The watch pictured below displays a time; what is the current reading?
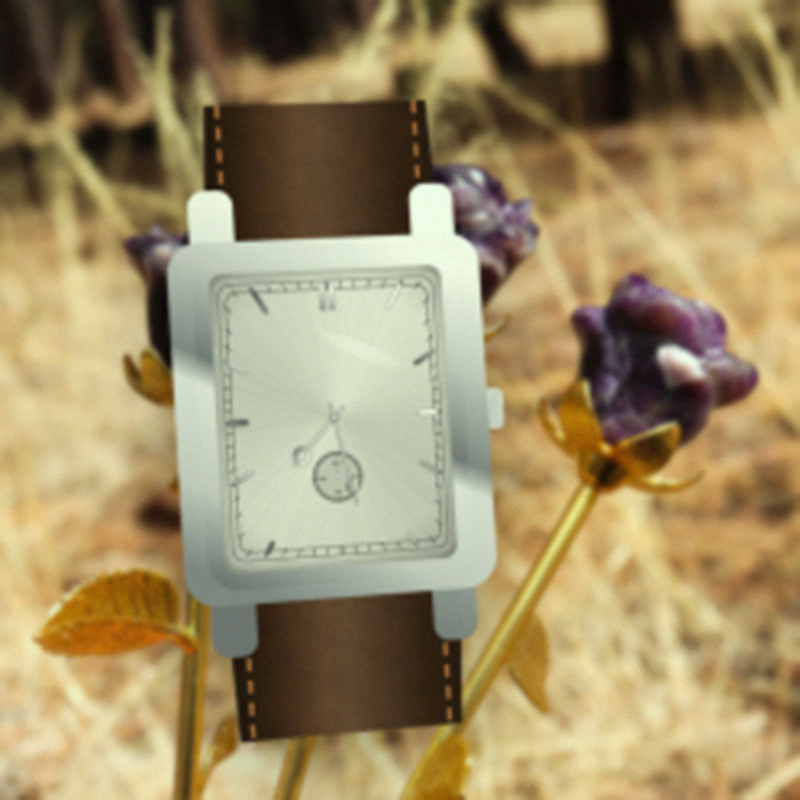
7:28
